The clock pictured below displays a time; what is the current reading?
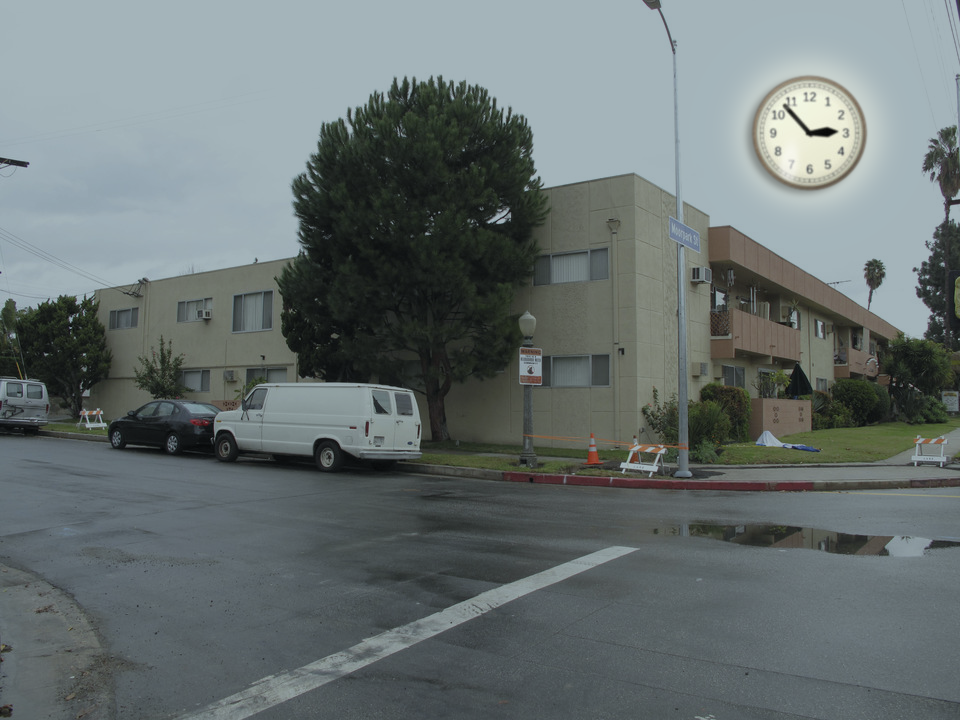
2:53
